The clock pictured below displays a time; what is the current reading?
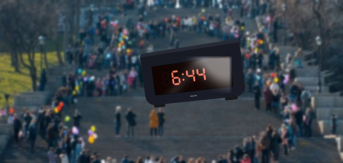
6:44
